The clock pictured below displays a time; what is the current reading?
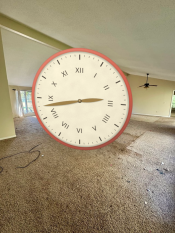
2:43
